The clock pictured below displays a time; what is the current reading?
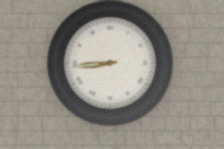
8:44
